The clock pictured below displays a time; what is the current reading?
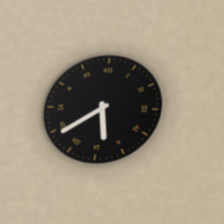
5:39
